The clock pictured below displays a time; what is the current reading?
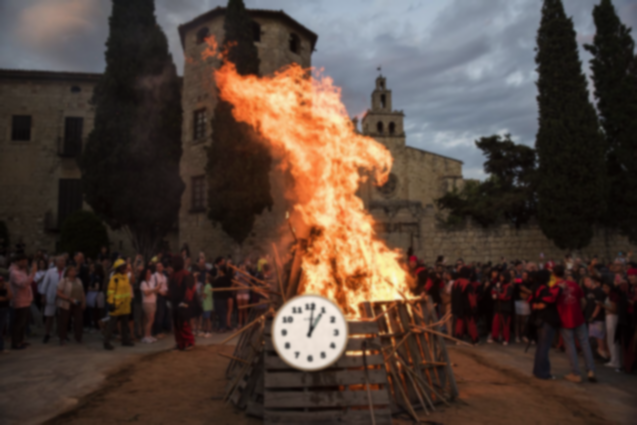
1:01
